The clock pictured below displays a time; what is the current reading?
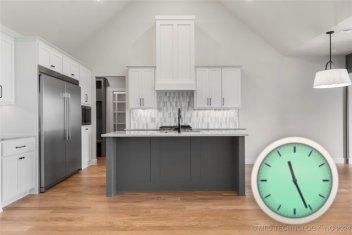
11:26
